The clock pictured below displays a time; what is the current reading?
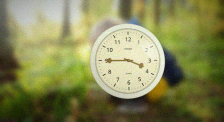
3:45
